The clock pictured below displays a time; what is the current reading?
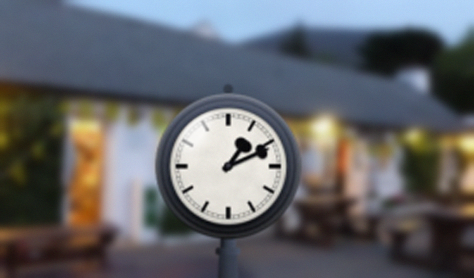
1:11
